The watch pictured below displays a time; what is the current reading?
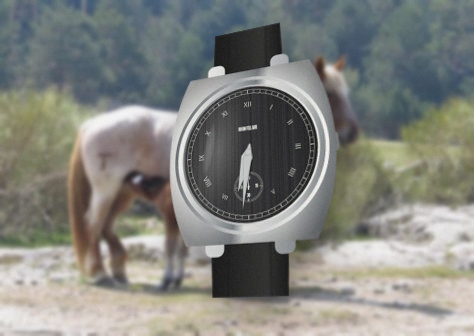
6:31
